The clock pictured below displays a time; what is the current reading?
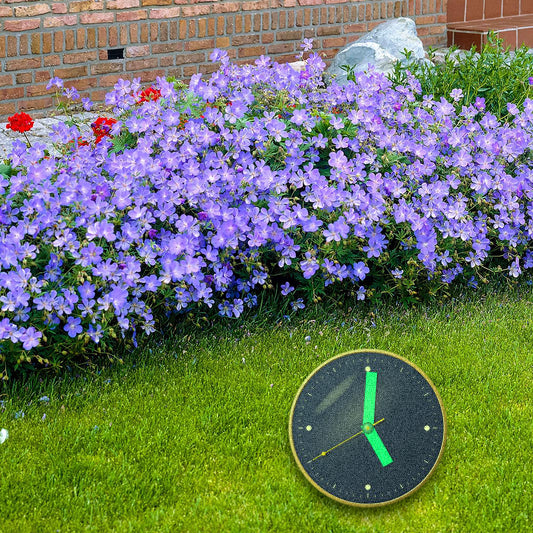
5:00:40
